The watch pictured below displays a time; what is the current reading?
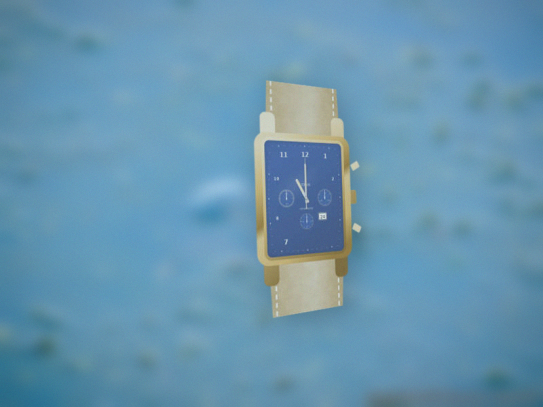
11:00
